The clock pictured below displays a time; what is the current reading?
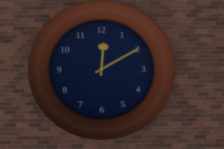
12:10
